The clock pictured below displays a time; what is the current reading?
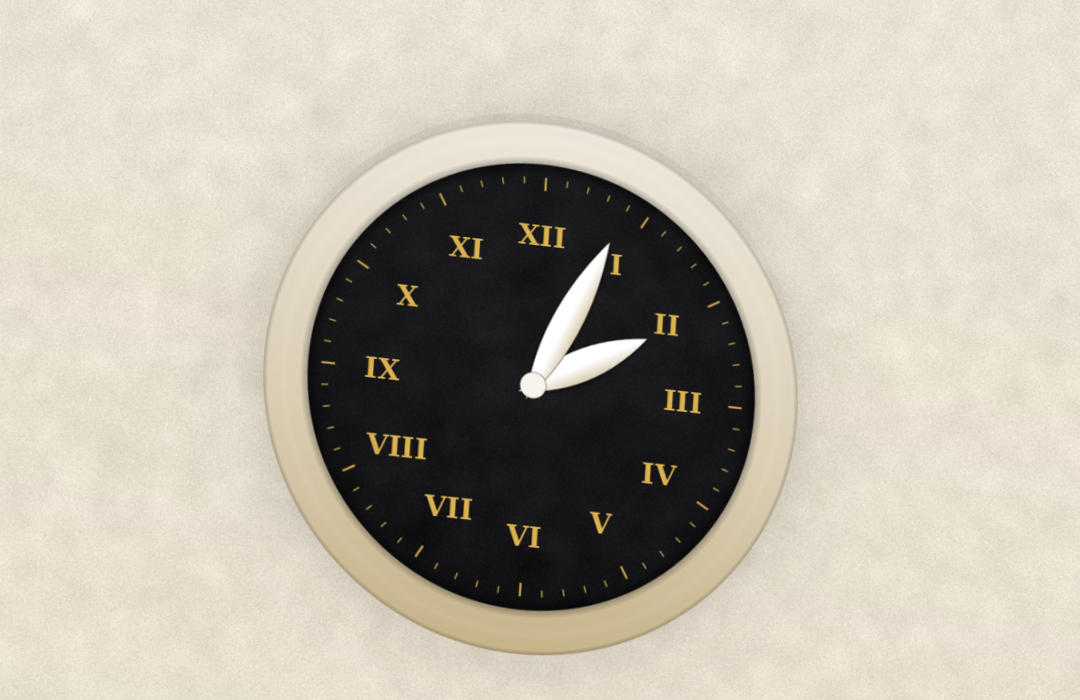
2:04
